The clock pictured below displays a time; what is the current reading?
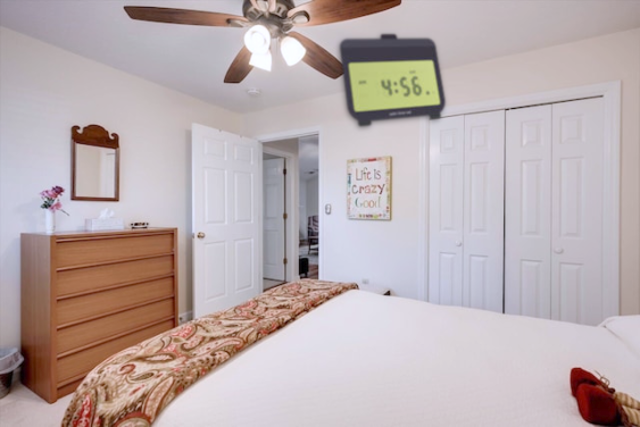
4:56
